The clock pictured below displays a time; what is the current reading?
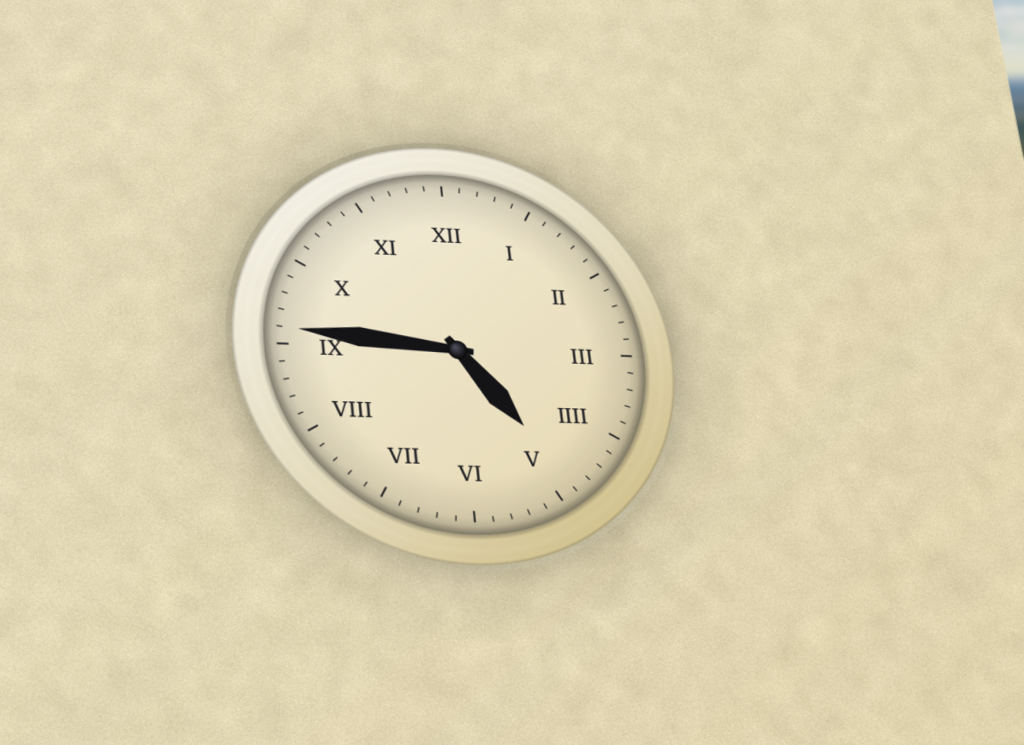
4:46
